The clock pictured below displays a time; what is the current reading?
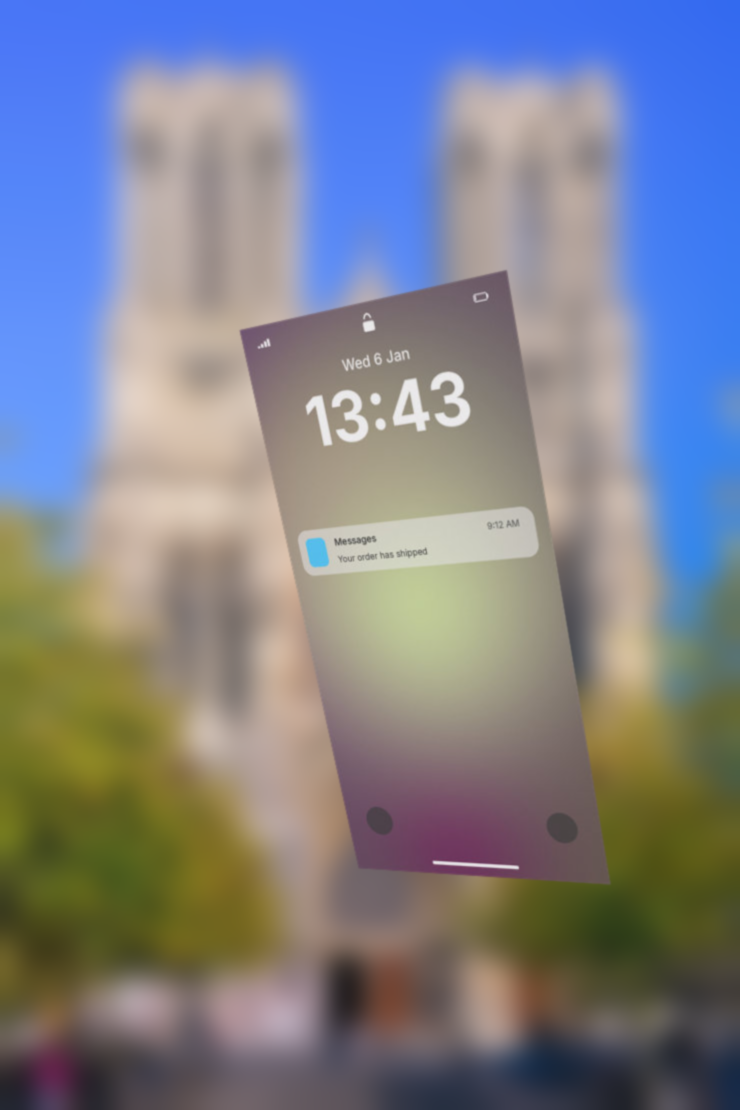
13:43
